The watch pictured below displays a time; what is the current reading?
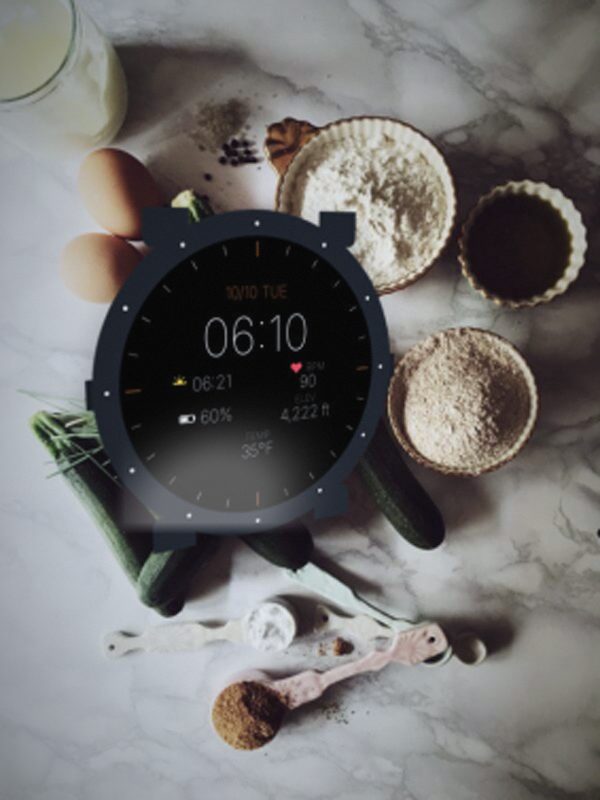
6:10
